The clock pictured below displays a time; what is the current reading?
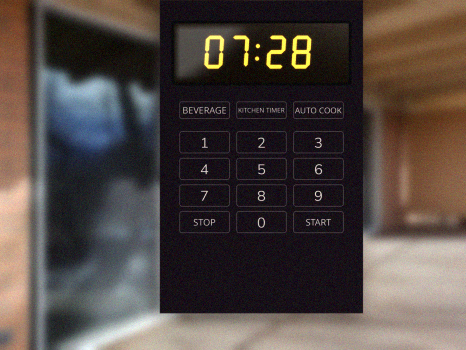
7:28
